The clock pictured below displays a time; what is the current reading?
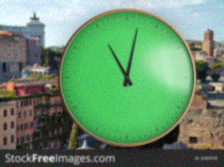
11:02
